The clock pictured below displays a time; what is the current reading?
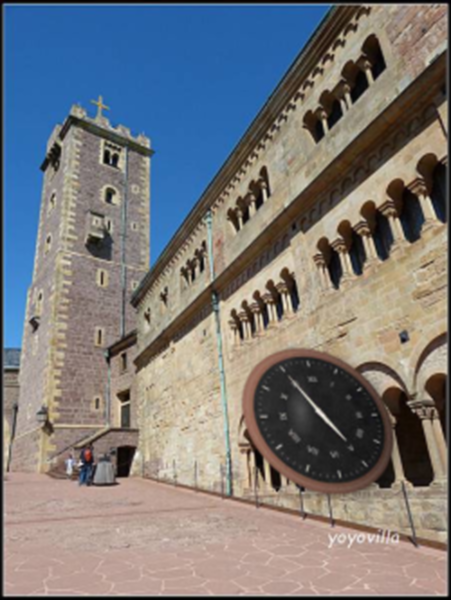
4:55
